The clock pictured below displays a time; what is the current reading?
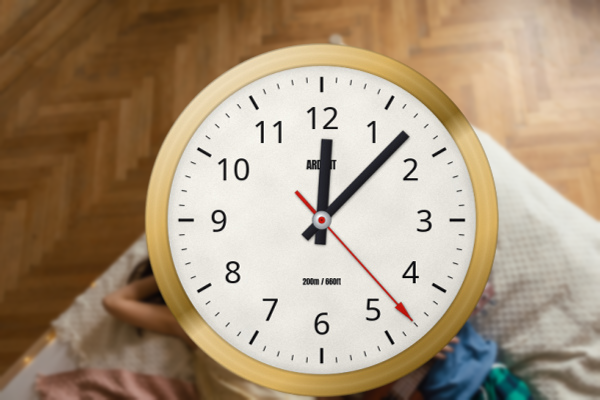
12:07:23
